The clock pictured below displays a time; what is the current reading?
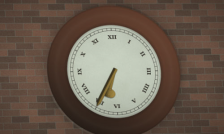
6:35
